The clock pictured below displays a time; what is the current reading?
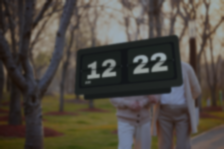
12:22
